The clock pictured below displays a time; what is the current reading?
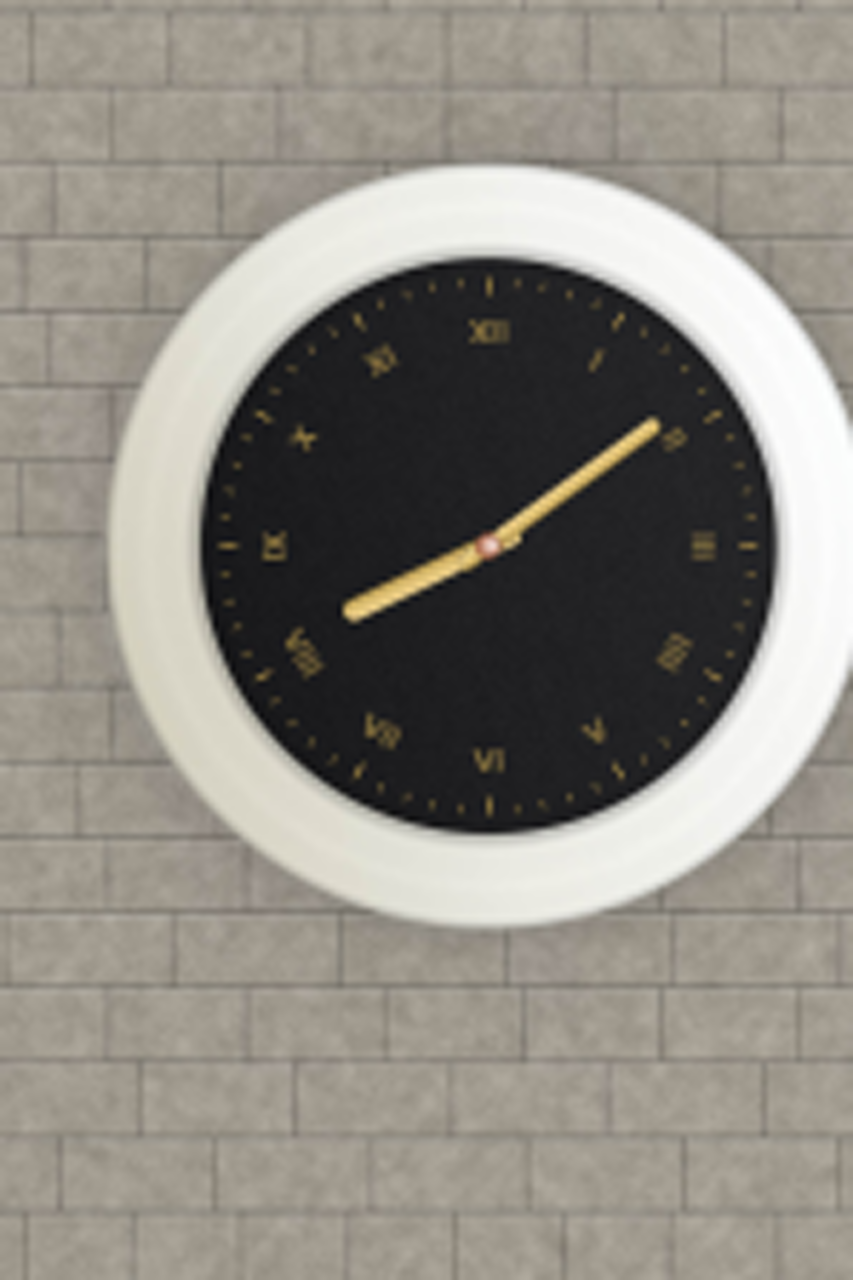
8:09
